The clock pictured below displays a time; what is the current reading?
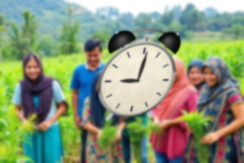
9:01
